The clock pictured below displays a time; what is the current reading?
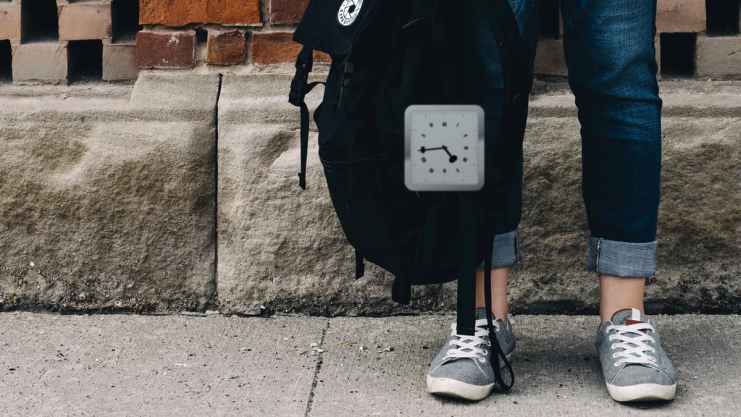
4:44
